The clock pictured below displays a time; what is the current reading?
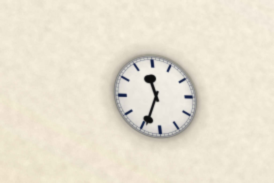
11:34
